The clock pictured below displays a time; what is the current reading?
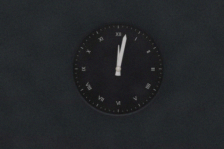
12:02
